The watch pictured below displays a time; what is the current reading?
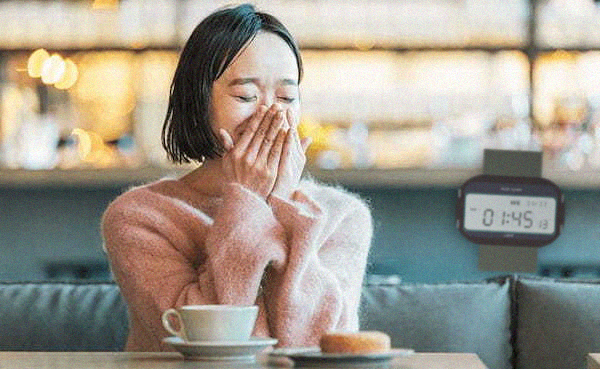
1:45
